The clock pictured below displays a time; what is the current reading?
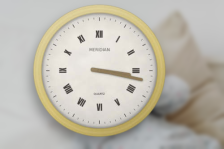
3:17
